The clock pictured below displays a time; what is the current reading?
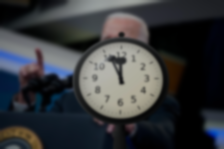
11:56
